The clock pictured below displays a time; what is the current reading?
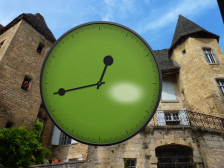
12:43
